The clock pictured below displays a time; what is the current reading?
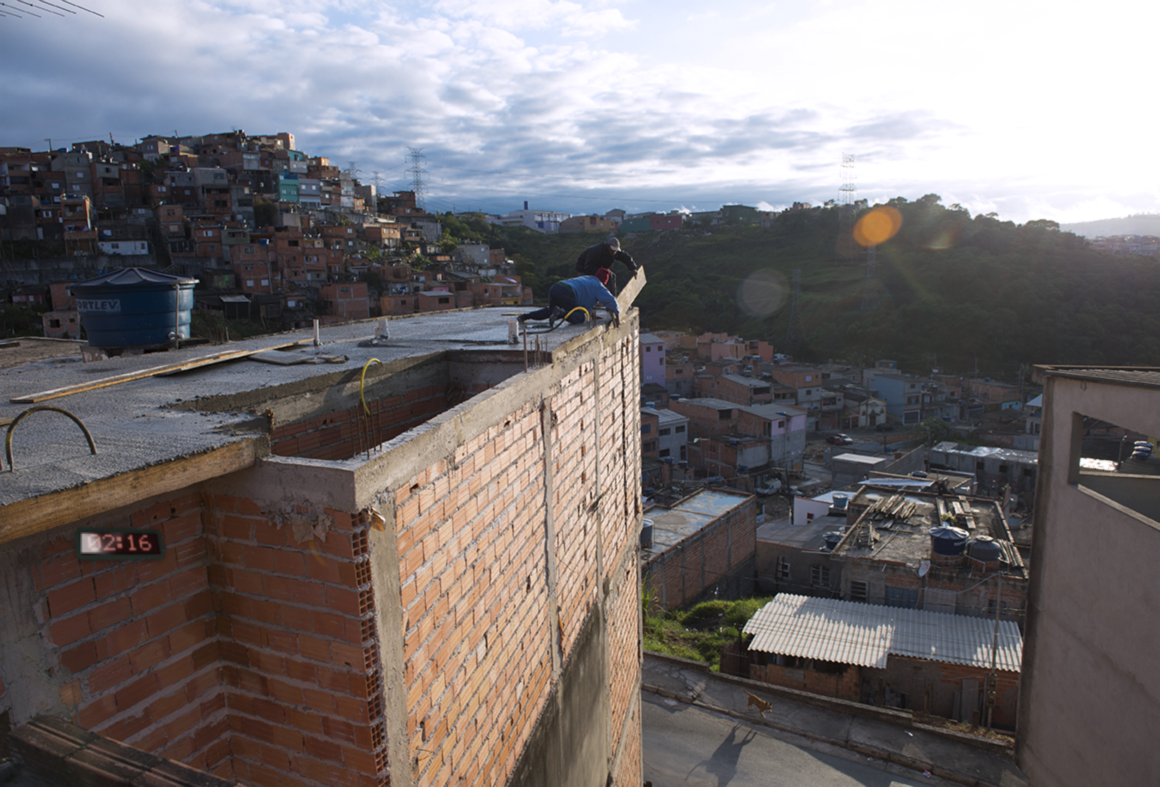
2:16
